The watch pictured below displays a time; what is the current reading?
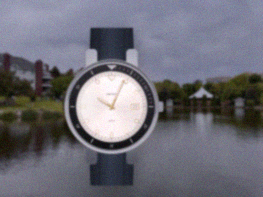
10:04
